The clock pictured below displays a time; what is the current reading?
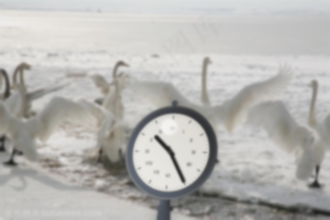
10:25
